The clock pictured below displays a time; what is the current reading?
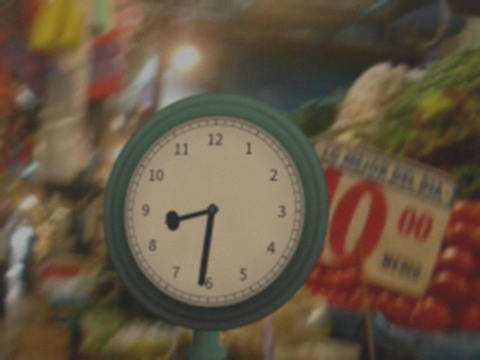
8:31
